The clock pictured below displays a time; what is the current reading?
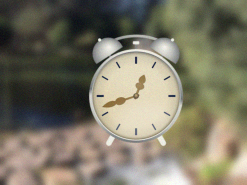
12:42
